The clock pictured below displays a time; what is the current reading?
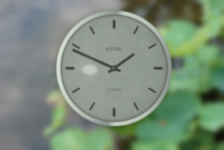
1:49
